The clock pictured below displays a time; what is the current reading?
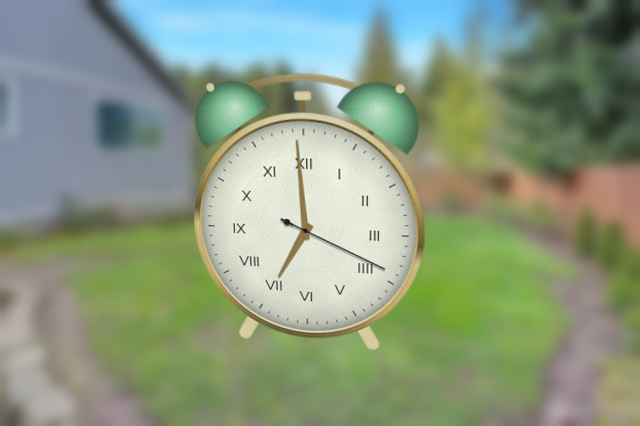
6:59:19
